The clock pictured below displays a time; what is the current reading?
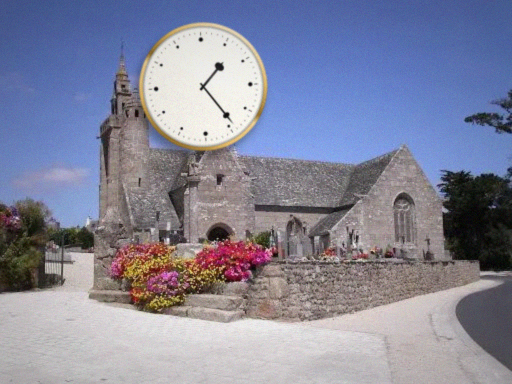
1:24
